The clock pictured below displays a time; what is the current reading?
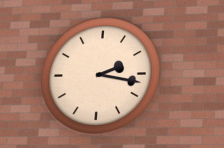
2:17
